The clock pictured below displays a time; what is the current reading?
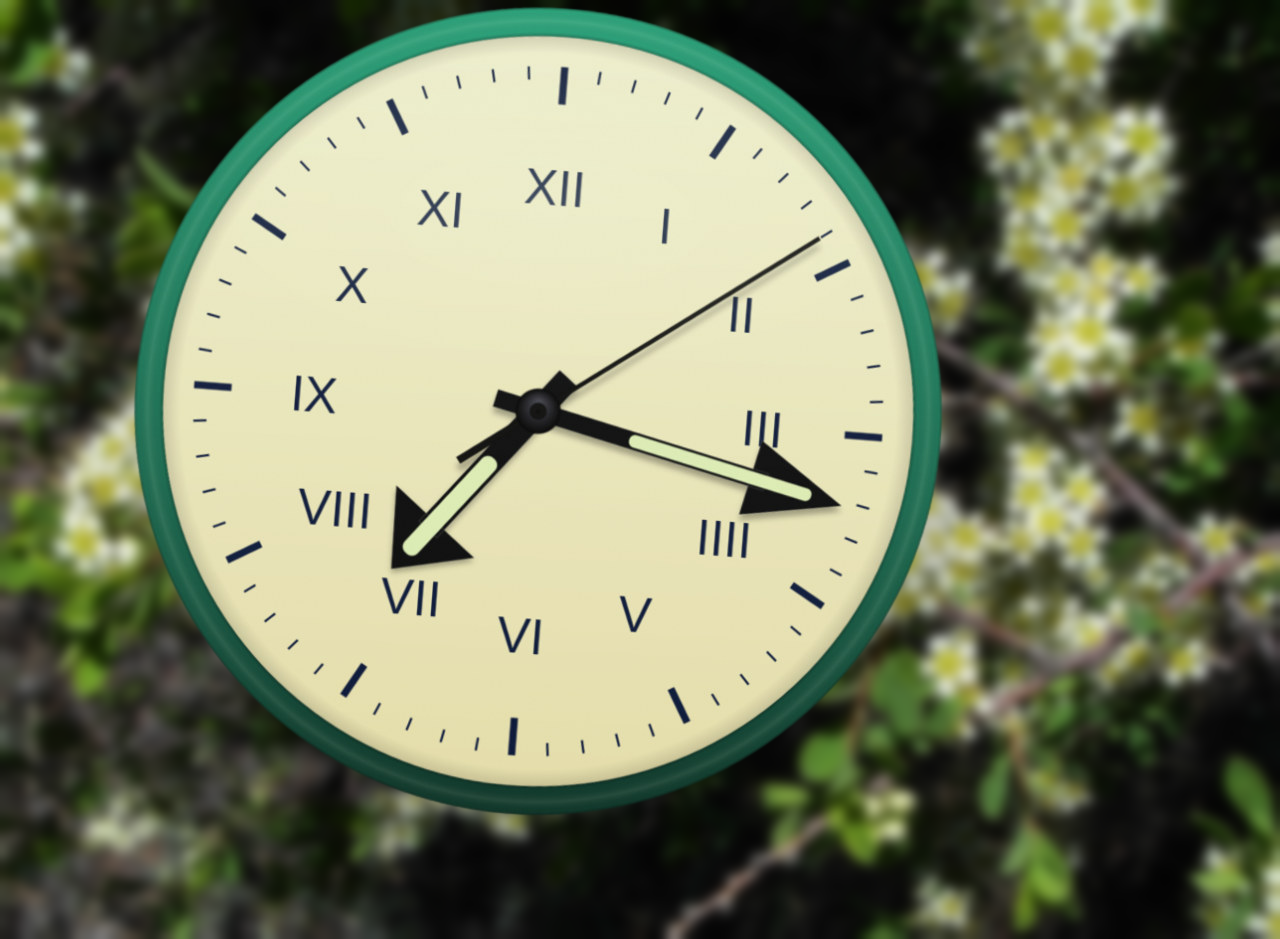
7:17:09
